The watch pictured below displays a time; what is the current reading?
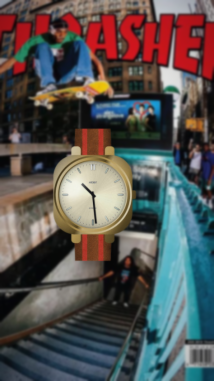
10:29
